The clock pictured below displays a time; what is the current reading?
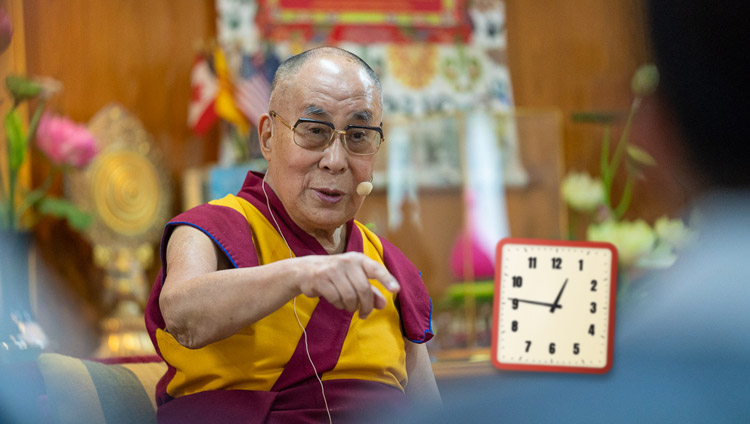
12:46
